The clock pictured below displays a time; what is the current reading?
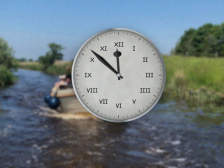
11:52
